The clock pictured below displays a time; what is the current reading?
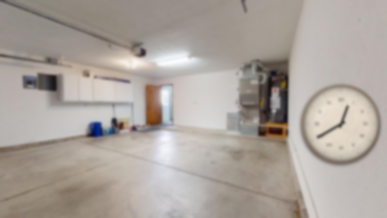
12:40
